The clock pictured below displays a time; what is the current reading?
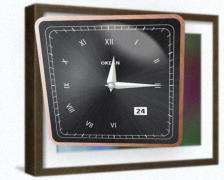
12:15
